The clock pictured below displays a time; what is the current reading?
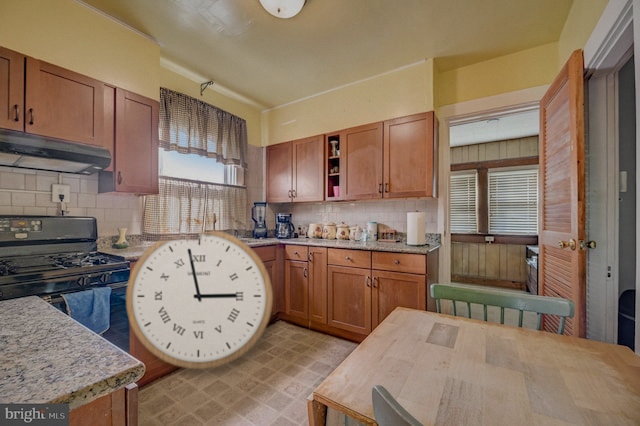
2:58
